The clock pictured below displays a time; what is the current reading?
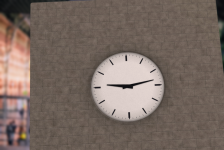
9:13
